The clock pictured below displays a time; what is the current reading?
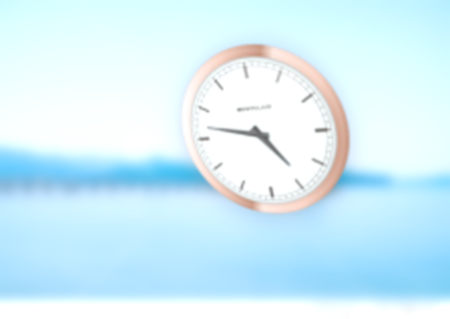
4:47
